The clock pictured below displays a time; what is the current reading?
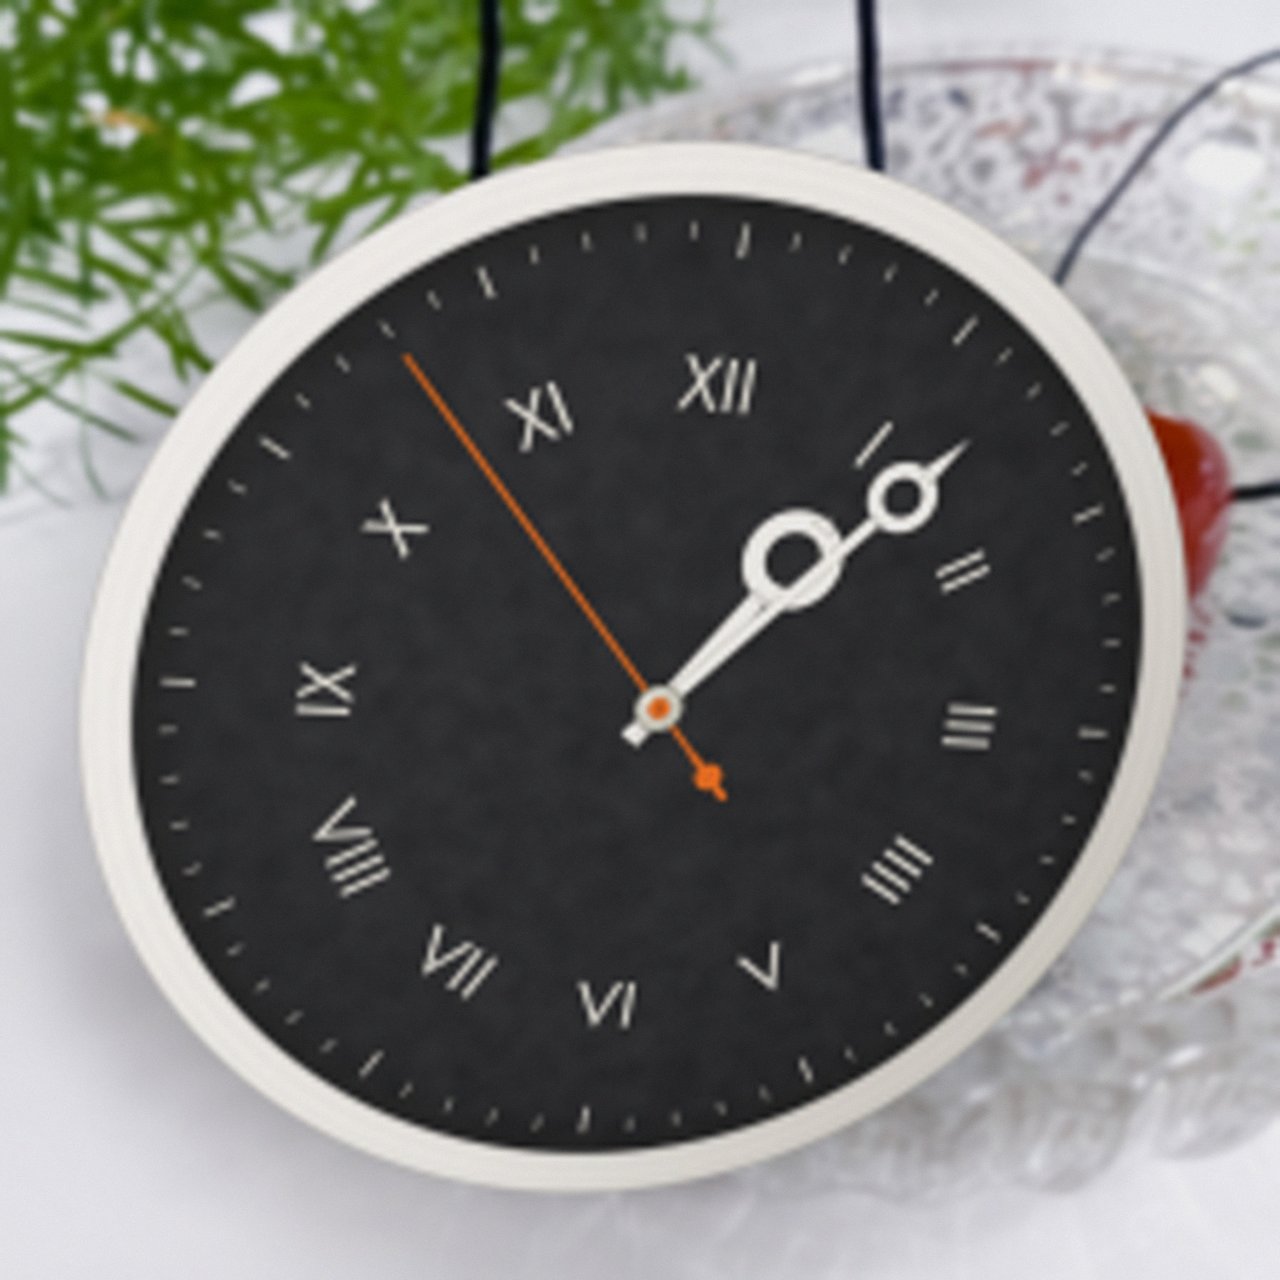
1:06:53
